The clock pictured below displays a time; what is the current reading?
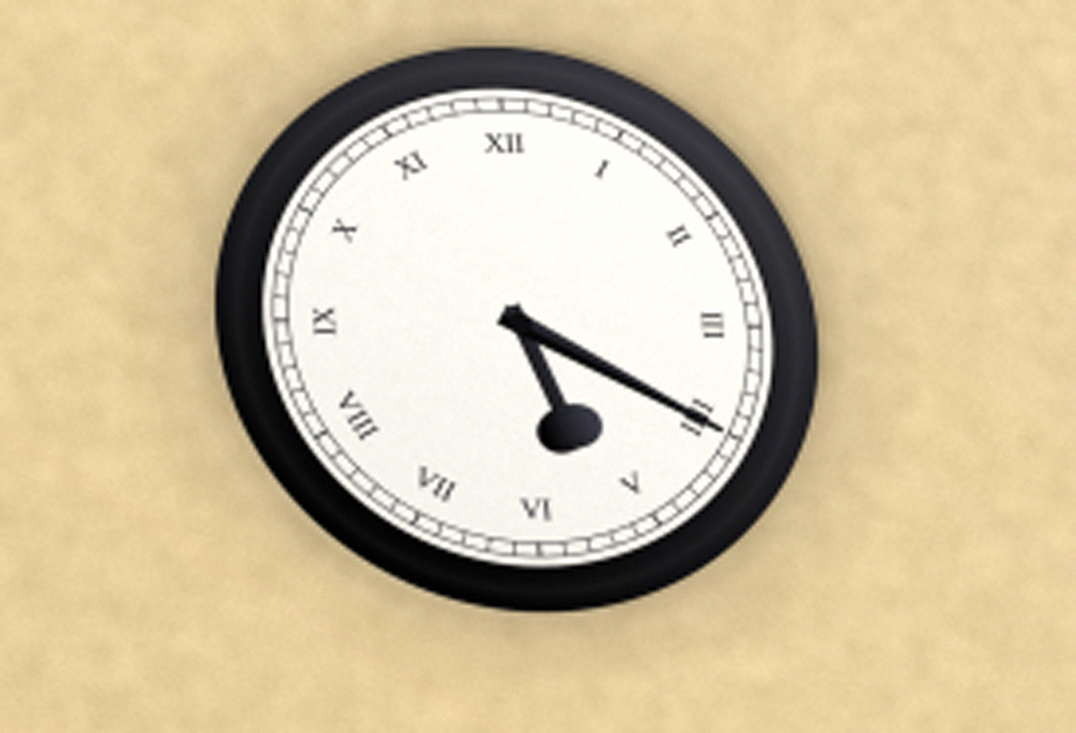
5:20
